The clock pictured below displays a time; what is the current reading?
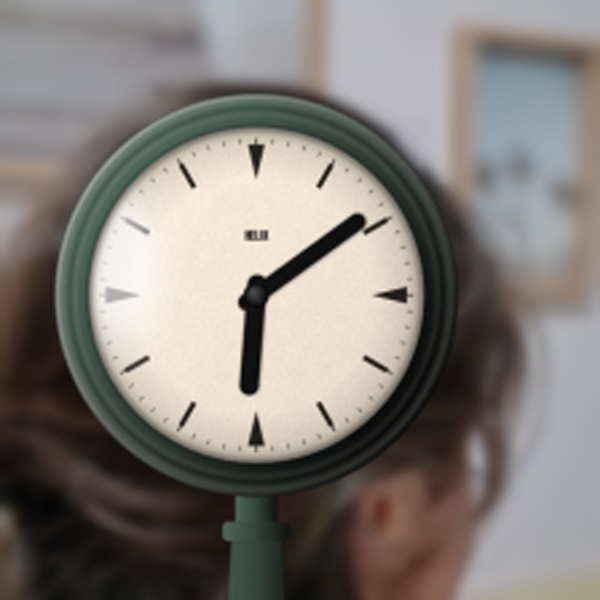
6:09
